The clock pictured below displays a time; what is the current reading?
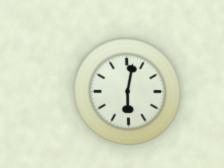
6:02
